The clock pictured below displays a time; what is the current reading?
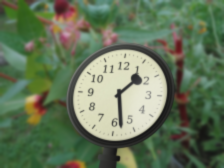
1:28
